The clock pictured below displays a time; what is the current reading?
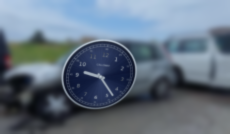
9:23
